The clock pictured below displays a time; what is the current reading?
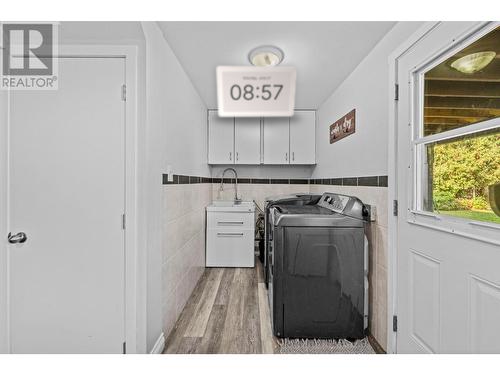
8:57
